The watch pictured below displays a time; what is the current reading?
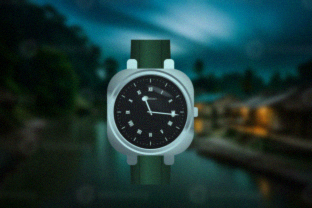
11:16
